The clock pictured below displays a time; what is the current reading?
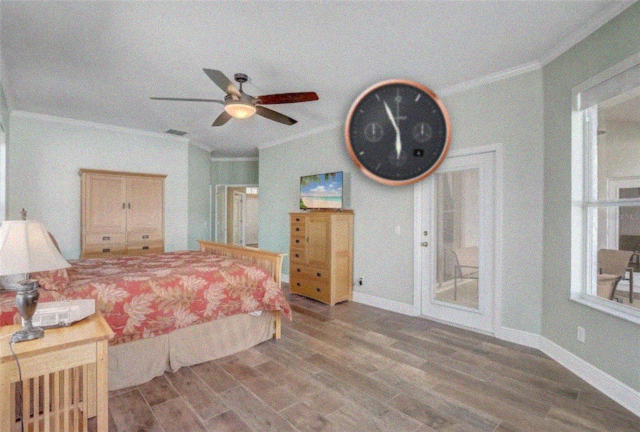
5:56
